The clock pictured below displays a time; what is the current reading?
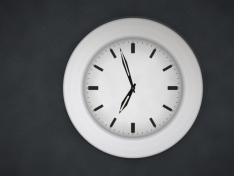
6:57
